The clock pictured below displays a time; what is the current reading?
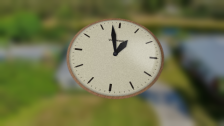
12:58
